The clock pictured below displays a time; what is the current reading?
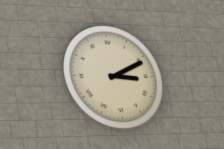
3:11
